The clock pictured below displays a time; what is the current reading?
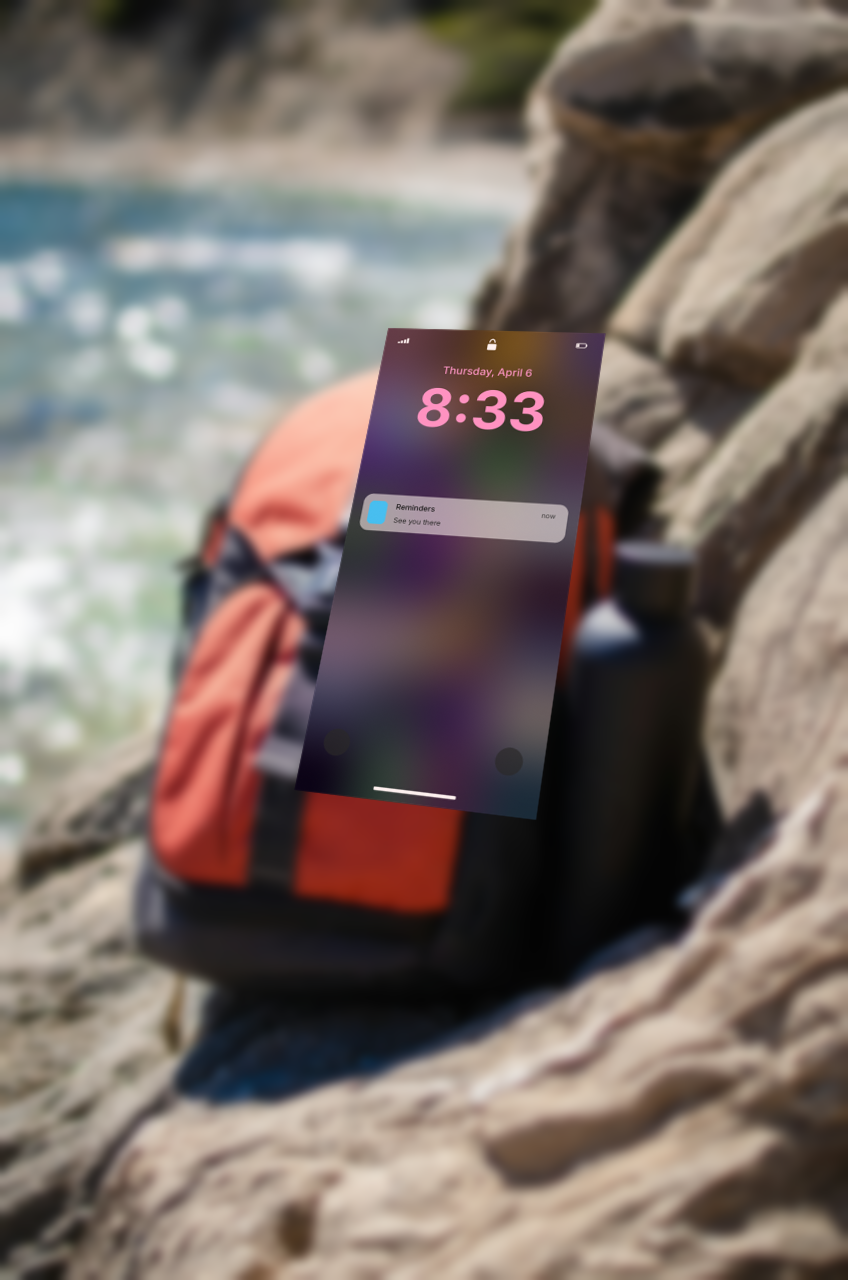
8:33
